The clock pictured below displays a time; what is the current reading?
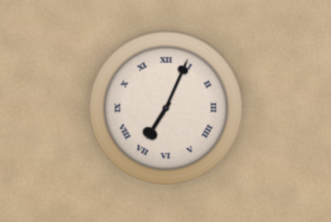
7:04
